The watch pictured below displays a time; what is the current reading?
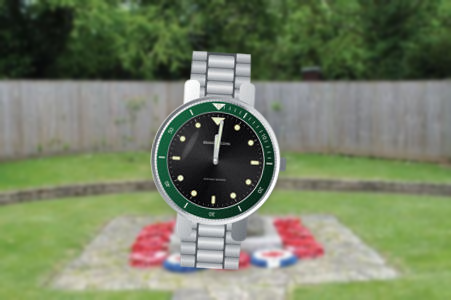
12:01
